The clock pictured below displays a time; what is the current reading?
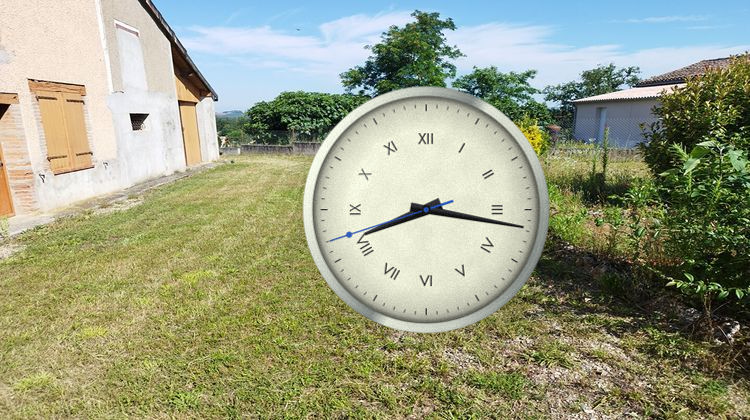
8:16:42
